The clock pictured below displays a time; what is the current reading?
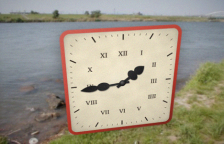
1:44
